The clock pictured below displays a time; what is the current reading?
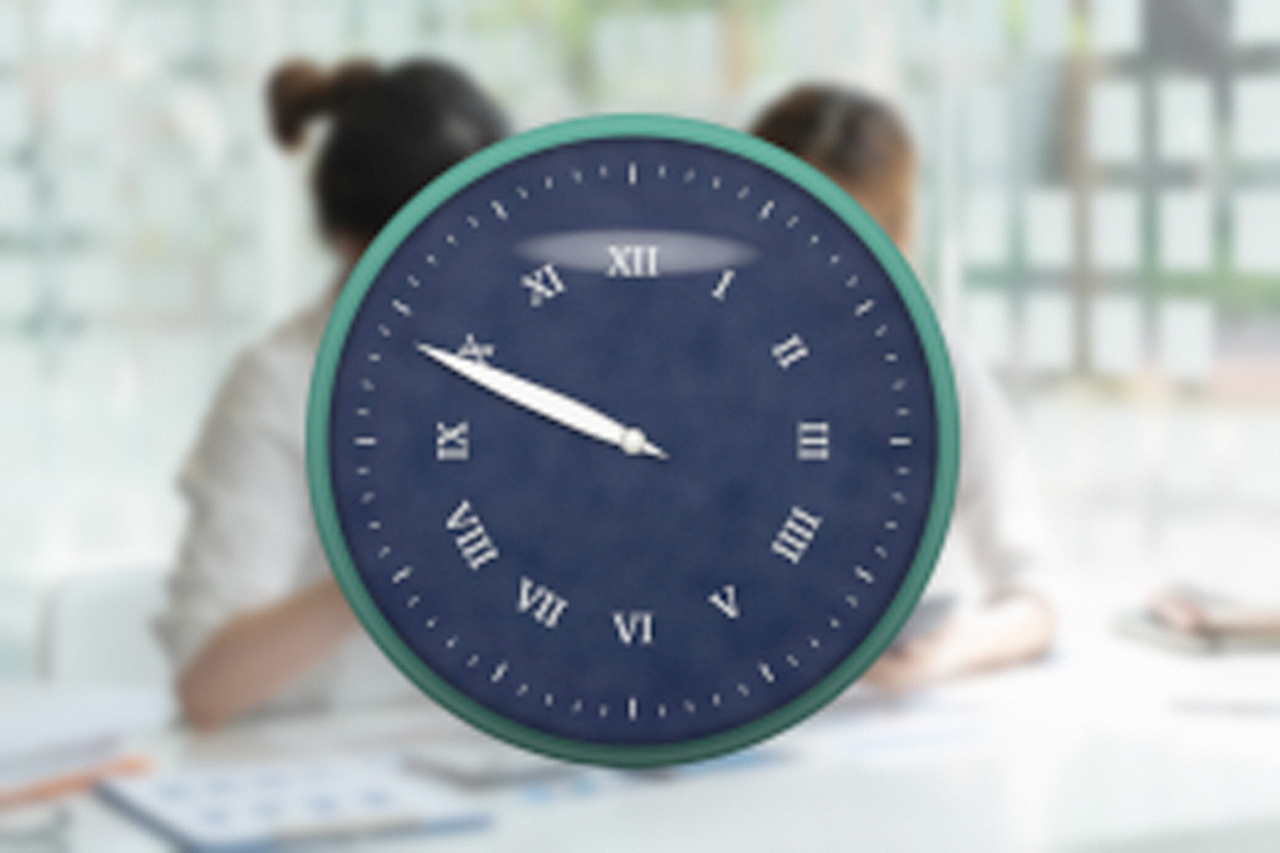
9:49
